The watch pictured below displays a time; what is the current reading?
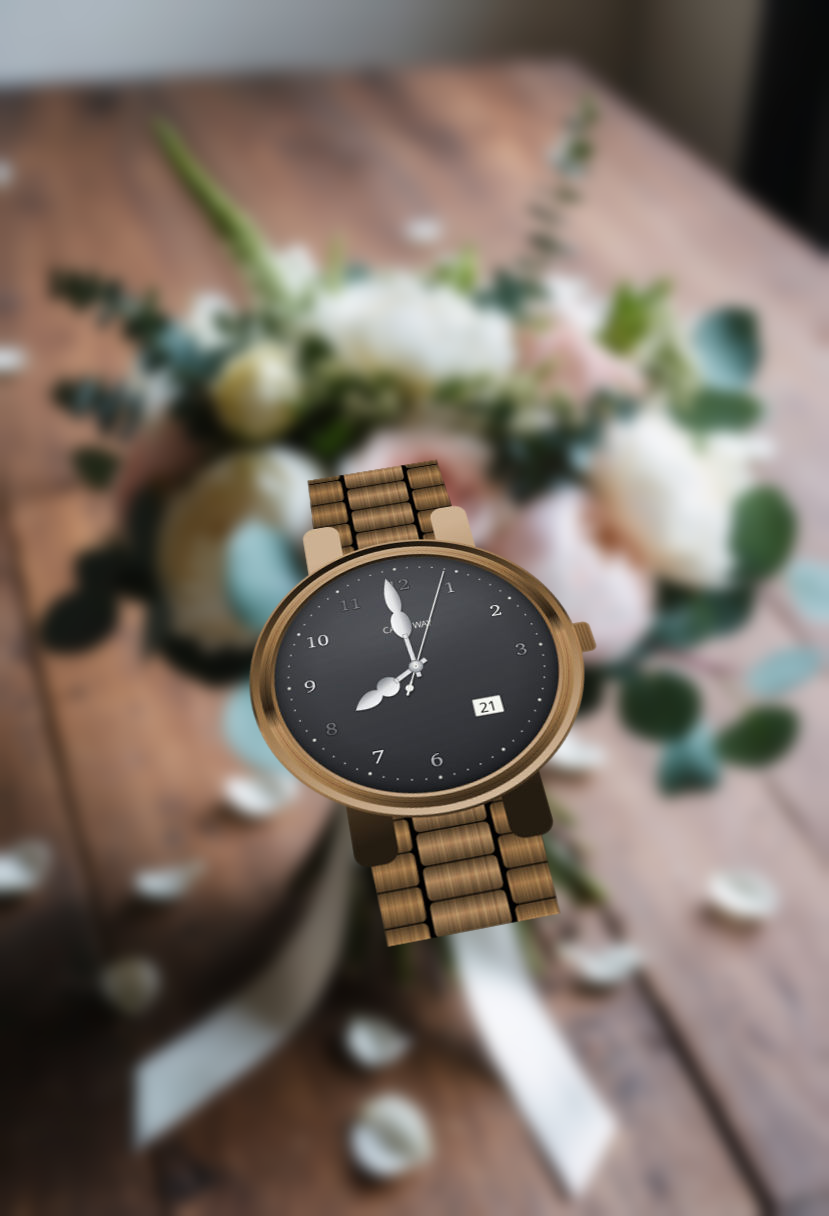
7:59:04
